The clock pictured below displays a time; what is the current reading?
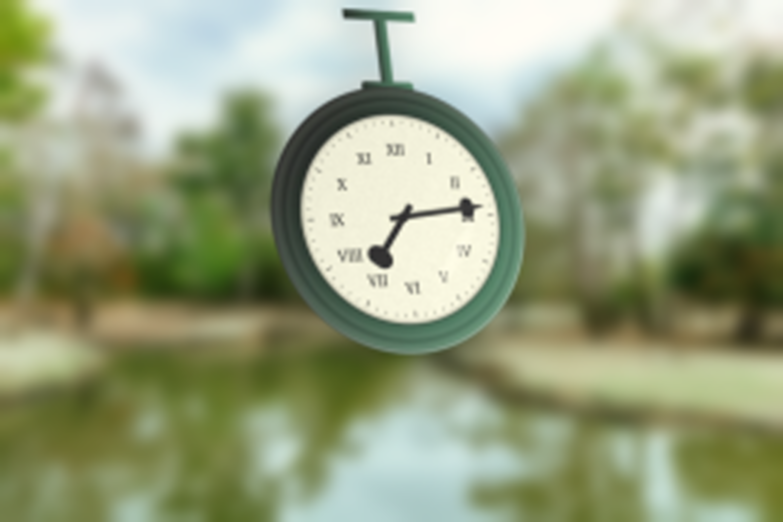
7:14
